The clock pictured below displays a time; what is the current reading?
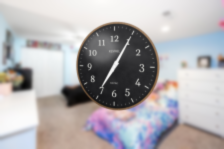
7:05
